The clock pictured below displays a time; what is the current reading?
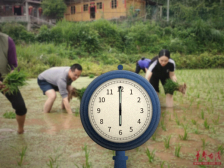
6:00
